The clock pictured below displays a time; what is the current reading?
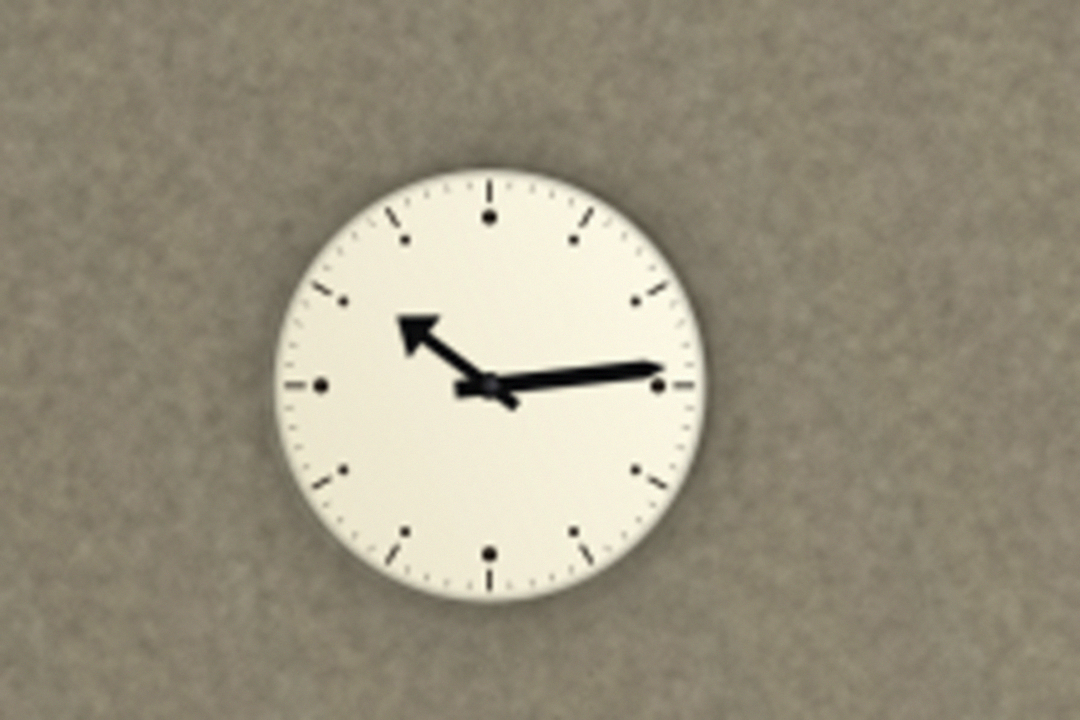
10:14
